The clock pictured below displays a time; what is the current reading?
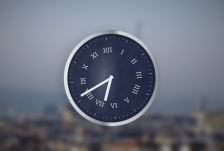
6:41
